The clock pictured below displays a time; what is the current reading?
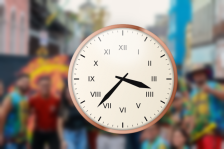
3:37
